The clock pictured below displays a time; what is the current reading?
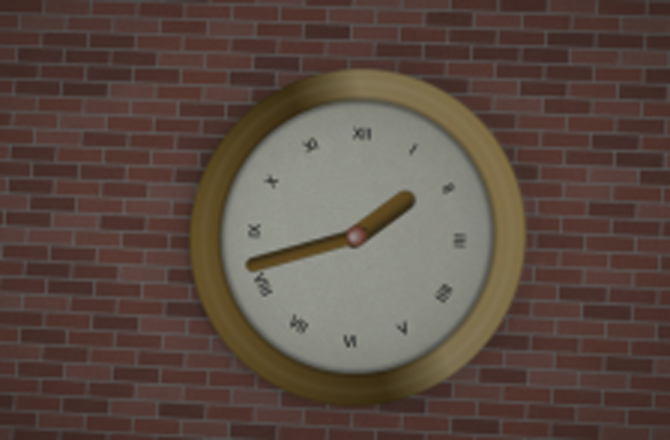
1:42
